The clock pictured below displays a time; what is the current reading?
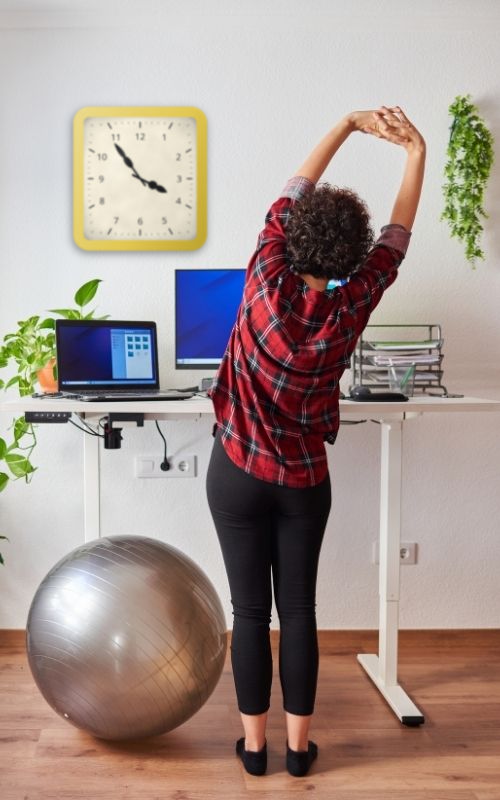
3:54
